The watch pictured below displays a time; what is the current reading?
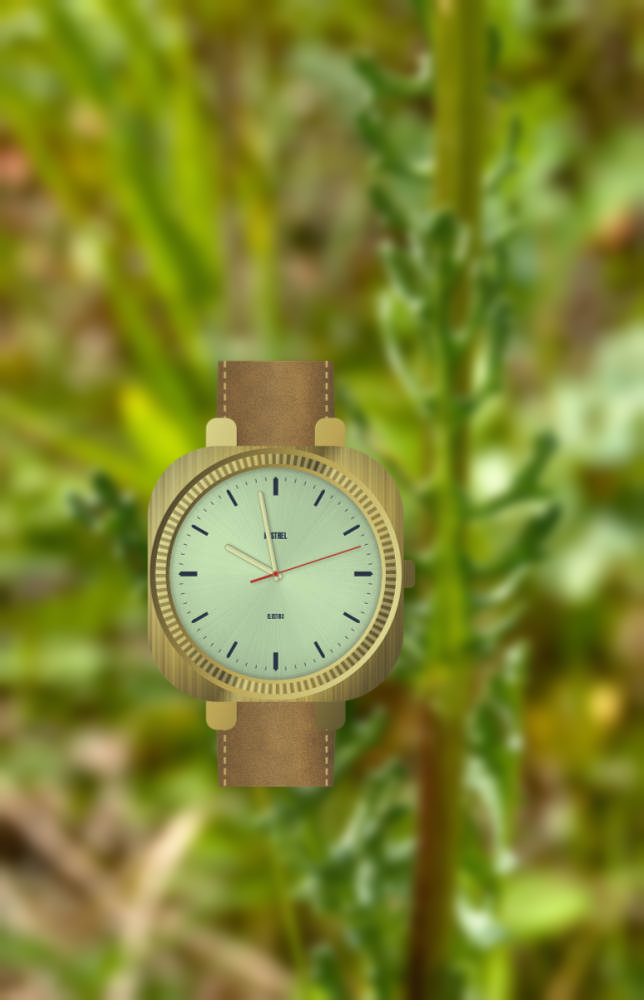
9:58:12
